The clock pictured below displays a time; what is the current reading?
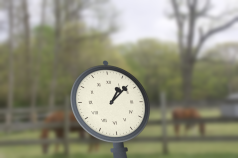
1:08
